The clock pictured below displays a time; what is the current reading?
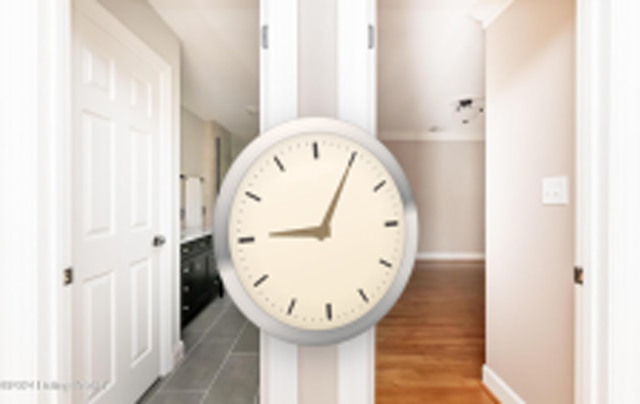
9:05
